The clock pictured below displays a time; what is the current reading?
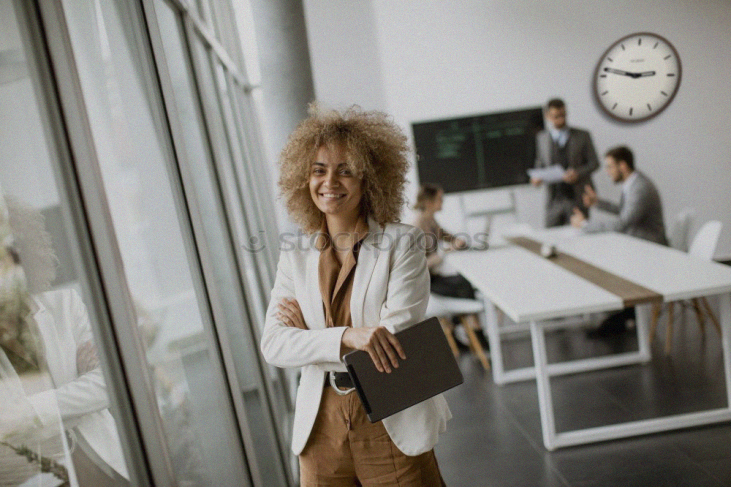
2:47
